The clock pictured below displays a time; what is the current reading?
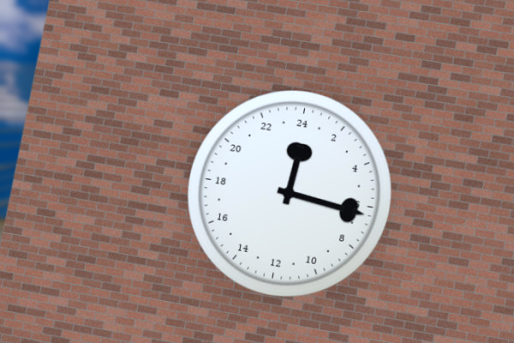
0:16
